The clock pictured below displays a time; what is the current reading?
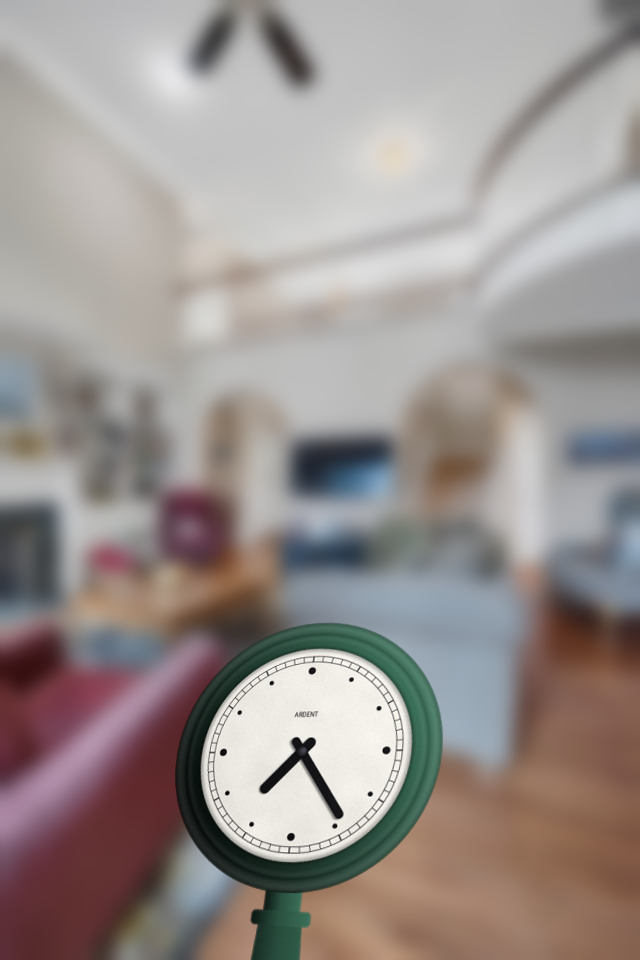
7:24
